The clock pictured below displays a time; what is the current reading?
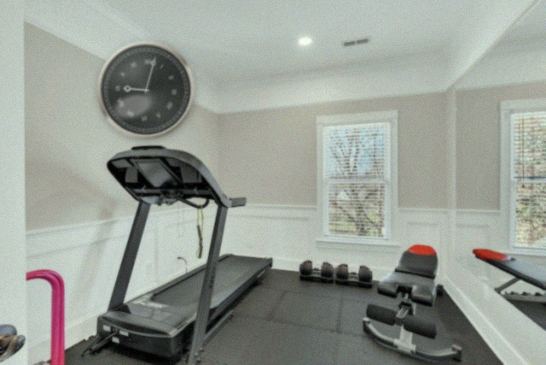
9:02
